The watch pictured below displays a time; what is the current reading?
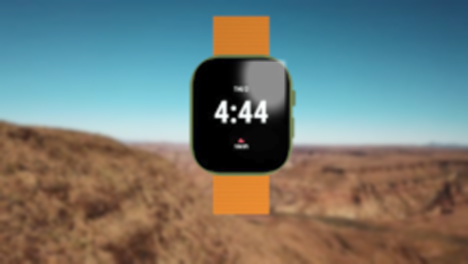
4:44
